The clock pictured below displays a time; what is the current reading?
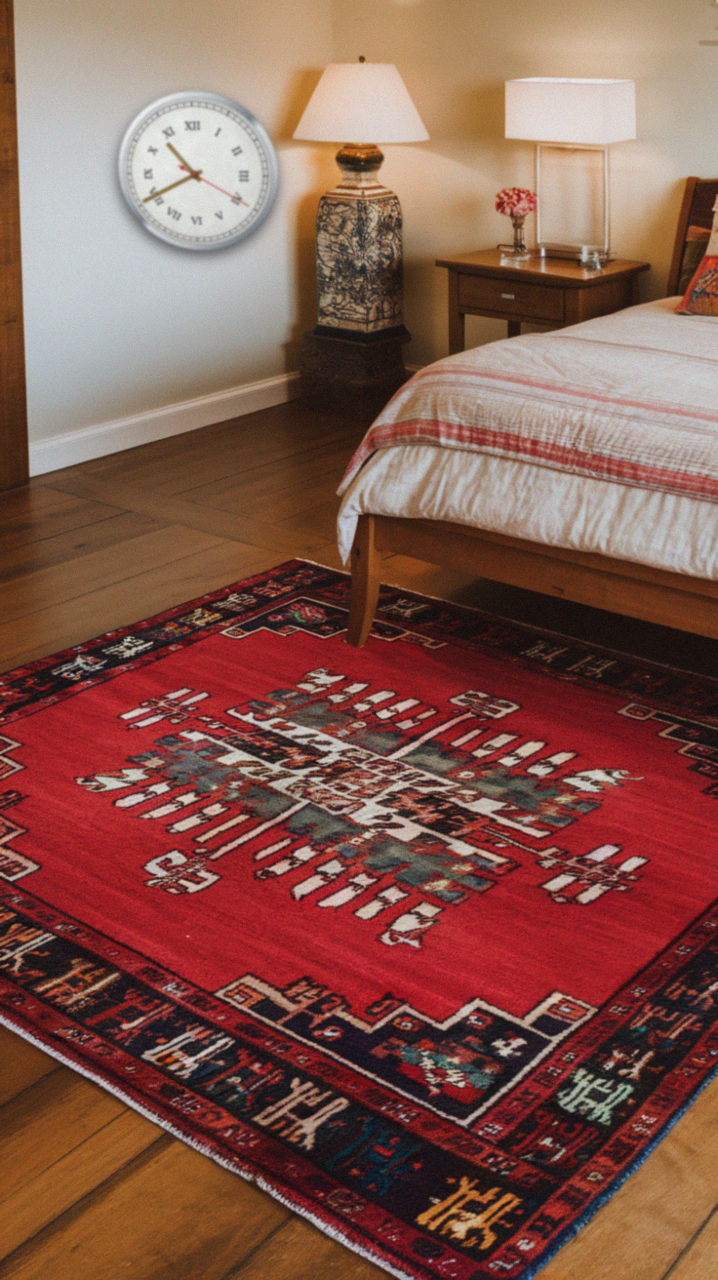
10:40:20
